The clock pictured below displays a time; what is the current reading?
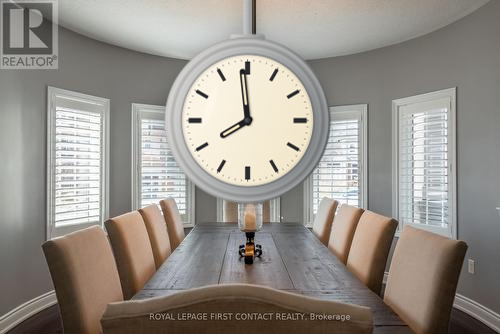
7:59
